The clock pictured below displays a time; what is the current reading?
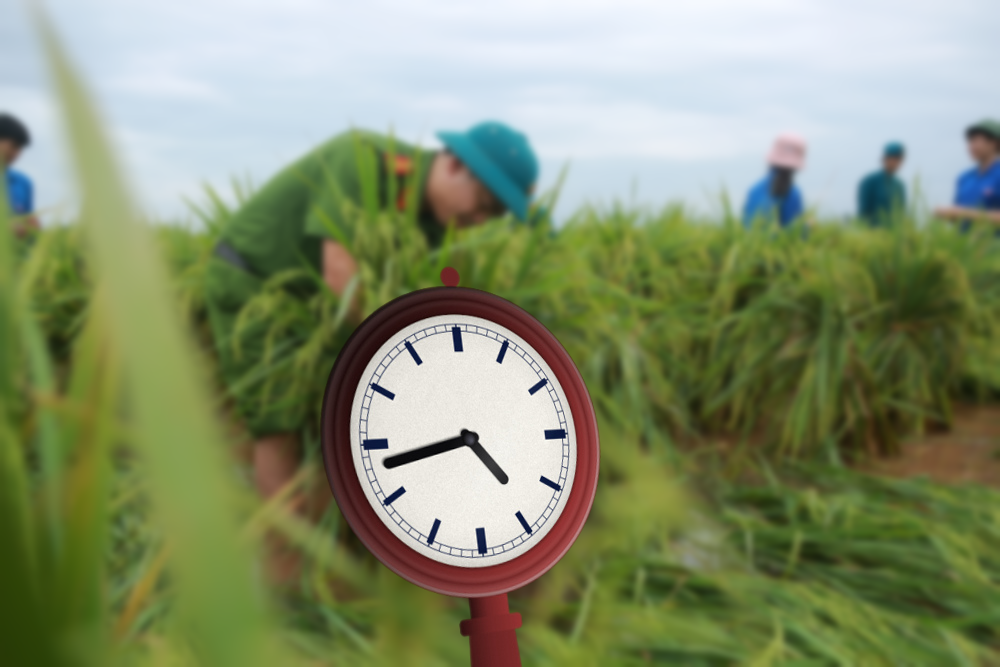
4:43
